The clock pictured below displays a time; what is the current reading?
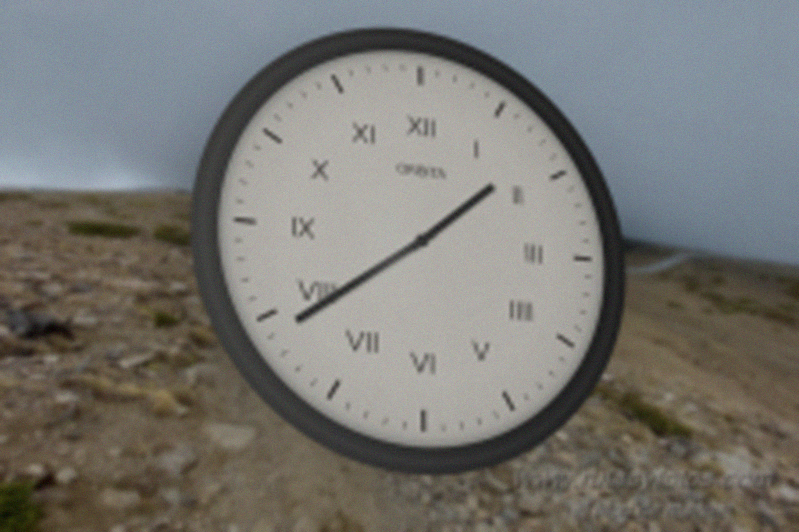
1:39
